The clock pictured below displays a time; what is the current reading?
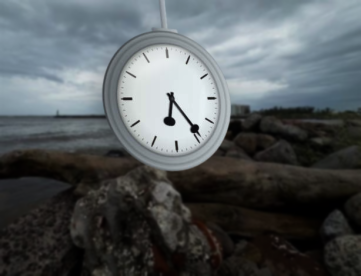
6:24
